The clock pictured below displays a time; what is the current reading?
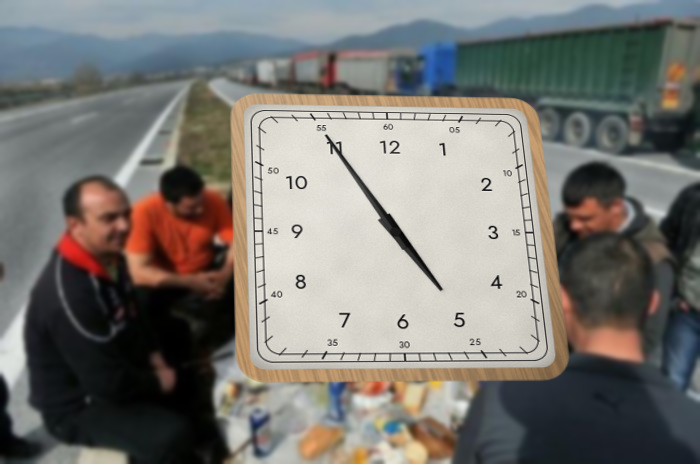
4:55
